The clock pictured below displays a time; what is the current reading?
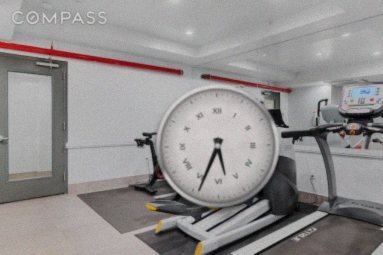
5:34
